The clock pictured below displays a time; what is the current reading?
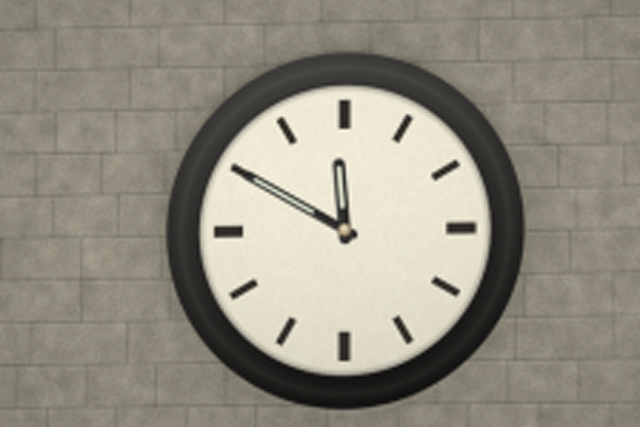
11:50
